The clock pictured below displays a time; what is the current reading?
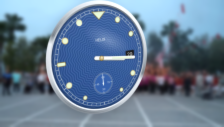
3:16
